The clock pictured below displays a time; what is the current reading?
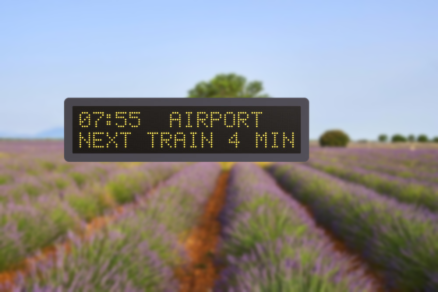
7:55
